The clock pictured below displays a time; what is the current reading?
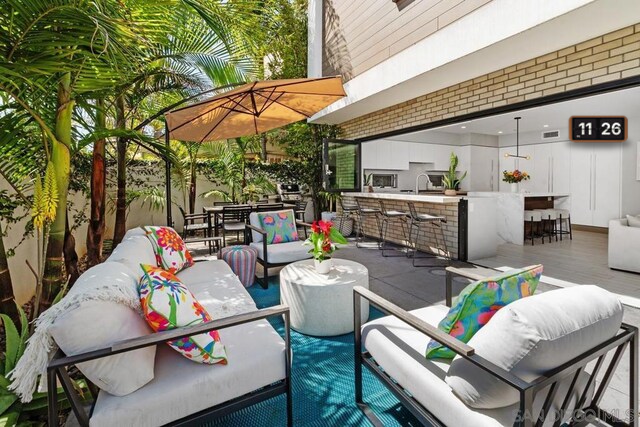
11:26
